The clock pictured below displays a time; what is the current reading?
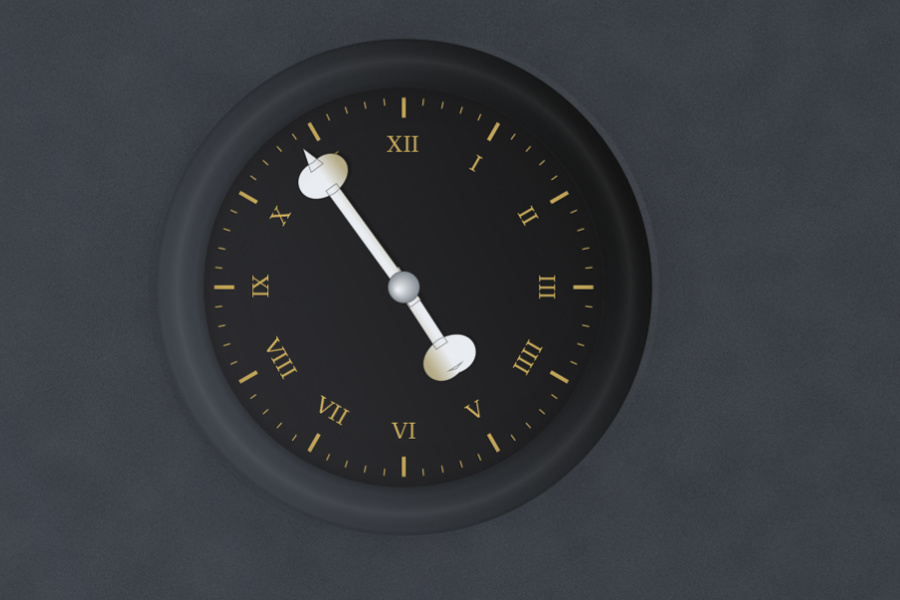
4:54
